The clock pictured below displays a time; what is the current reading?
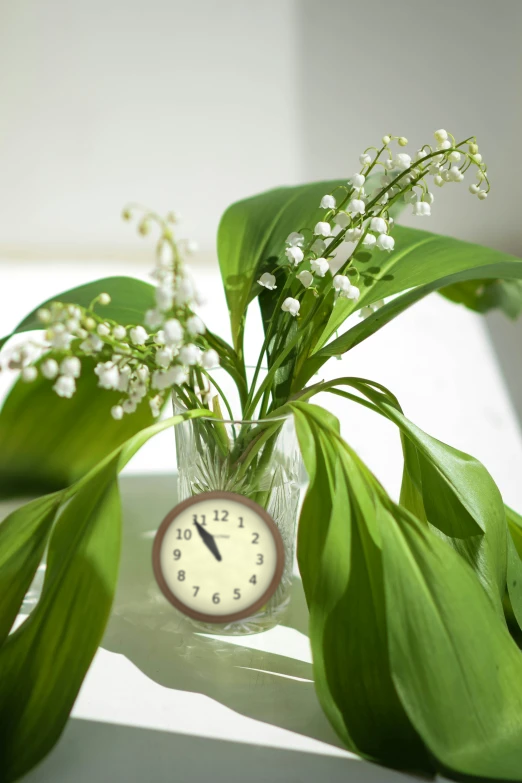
10:54
